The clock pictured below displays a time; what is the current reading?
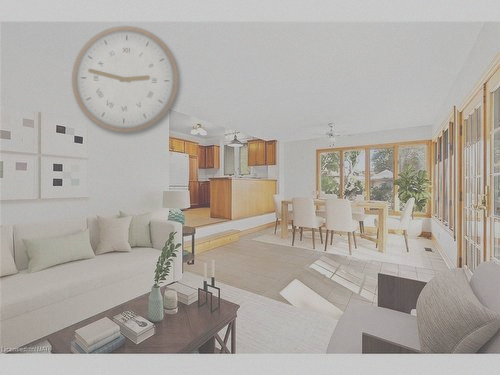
2:47
